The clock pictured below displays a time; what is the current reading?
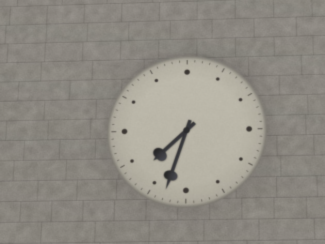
7:33
